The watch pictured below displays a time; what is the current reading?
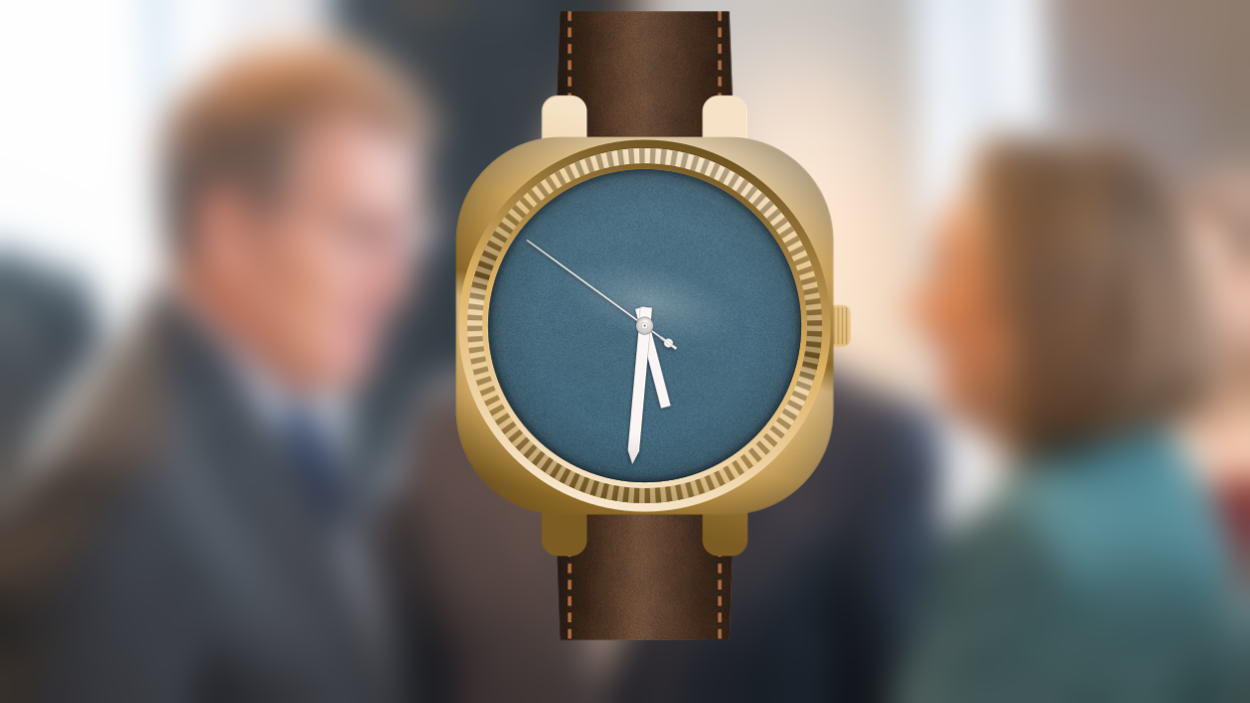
5:30:51
